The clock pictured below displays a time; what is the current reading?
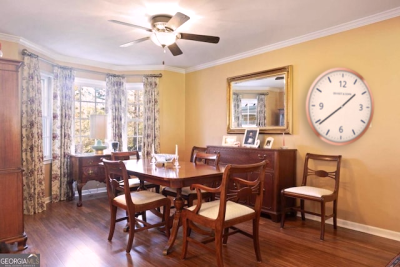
1:39
